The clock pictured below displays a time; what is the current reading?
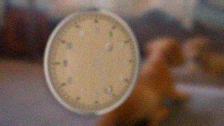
1:26
